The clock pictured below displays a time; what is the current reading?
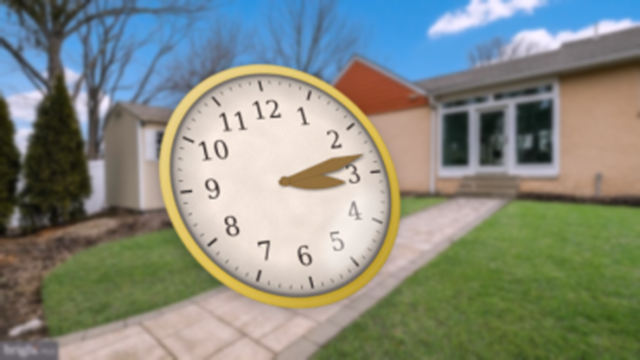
3:13
